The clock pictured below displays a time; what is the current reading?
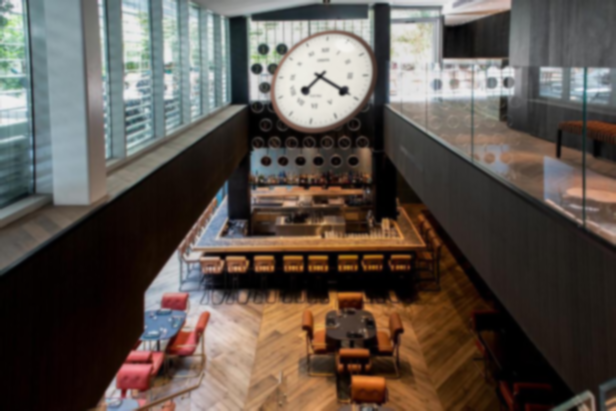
7:20
